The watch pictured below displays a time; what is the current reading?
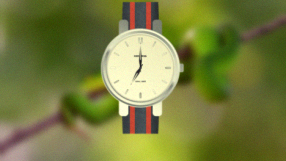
7:00
